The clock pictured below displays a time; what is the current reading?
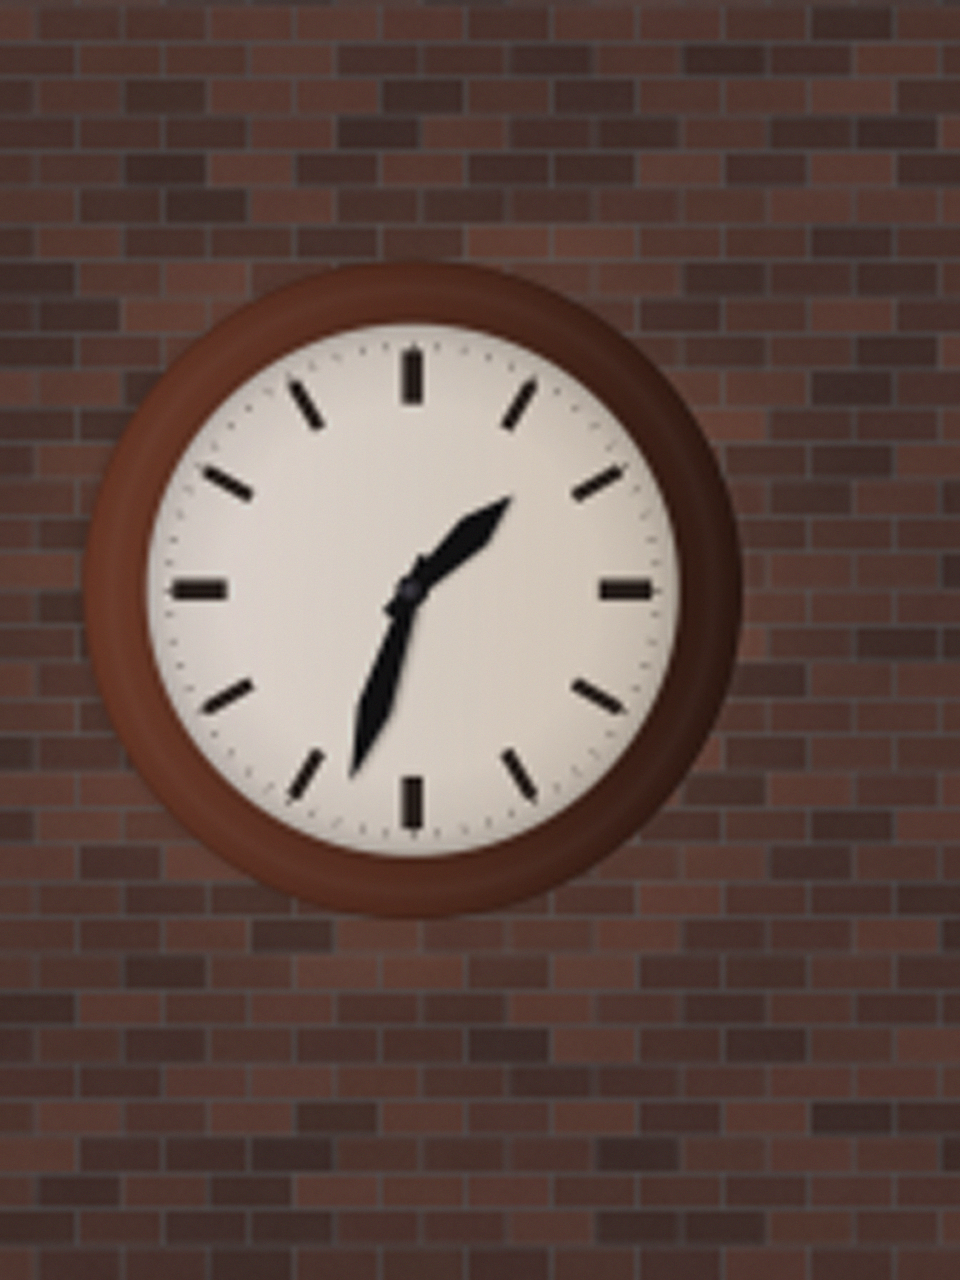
1:33
